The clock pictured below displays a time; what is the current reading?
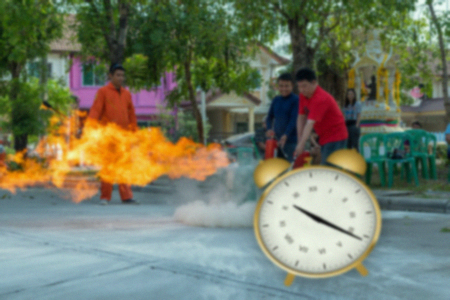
10:21
